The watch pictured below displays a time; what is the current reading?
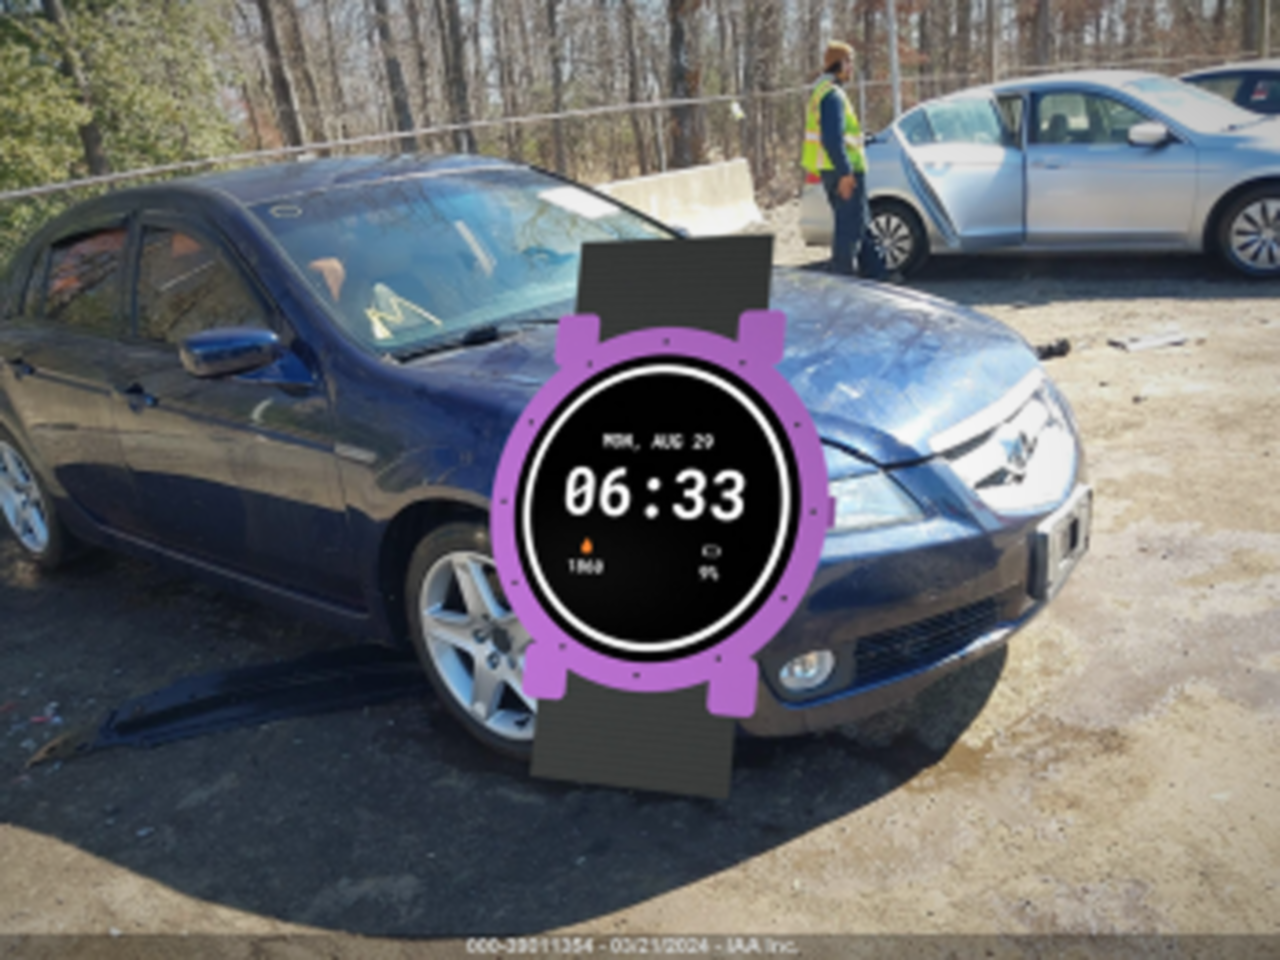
6:33
